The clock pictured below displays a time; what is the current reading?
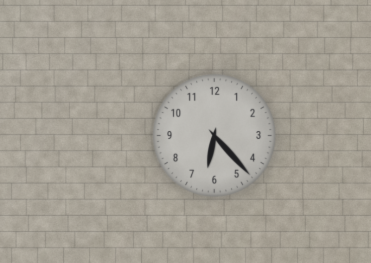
6:23
